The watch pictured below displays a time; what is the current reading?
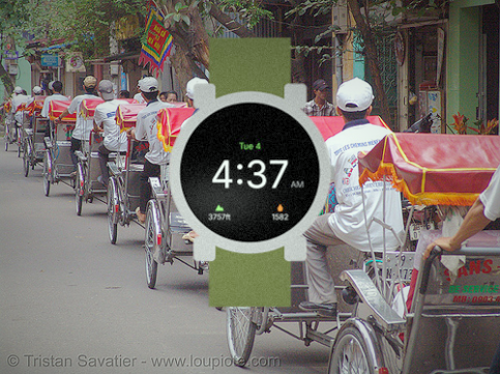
4:37
